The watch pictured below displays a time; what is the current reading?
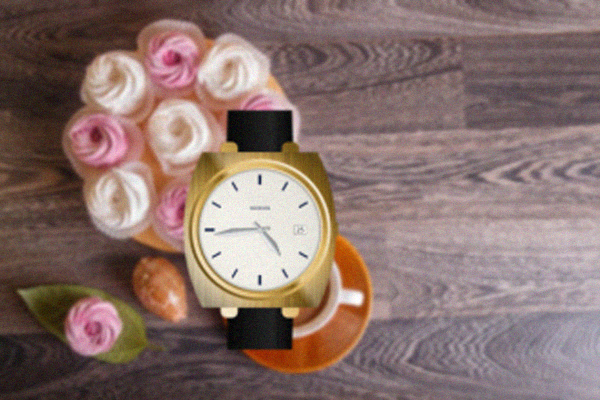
4:44
